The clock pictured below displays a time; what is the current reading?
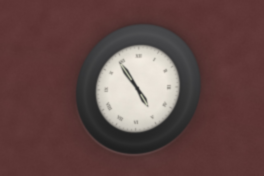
4:54
